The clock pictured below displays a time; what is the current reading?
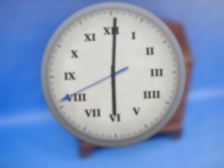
6:00:41
